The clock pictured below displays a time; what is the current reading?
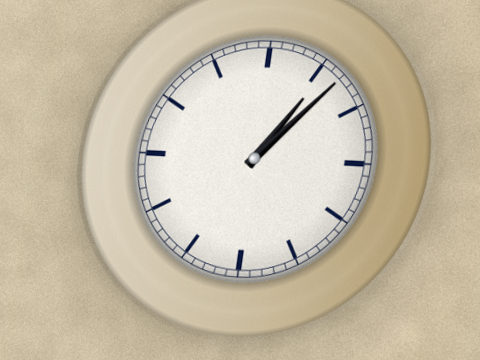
1:07
